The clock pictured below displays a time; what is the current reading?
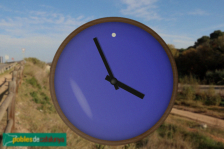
3:56
